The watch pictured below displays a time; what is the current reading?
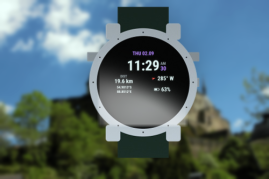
11:29
